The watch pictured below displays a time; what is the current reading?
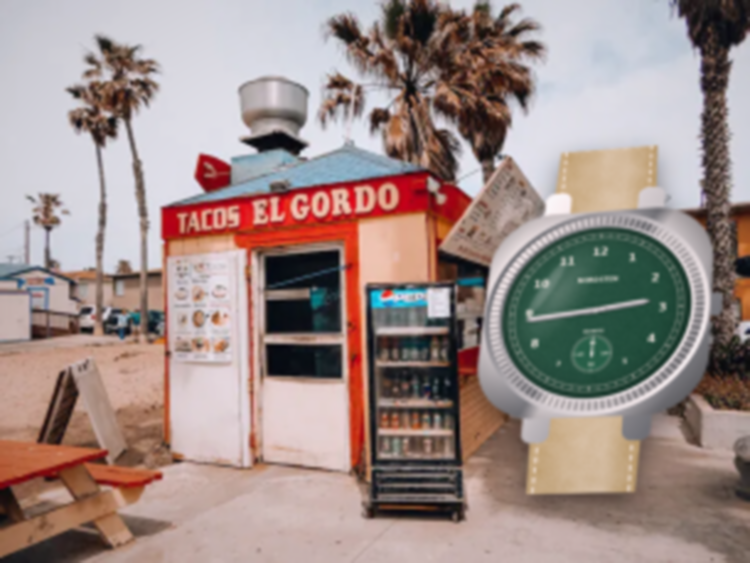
2:44
